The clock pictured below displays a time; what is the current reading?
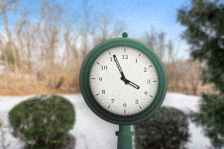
3:56
